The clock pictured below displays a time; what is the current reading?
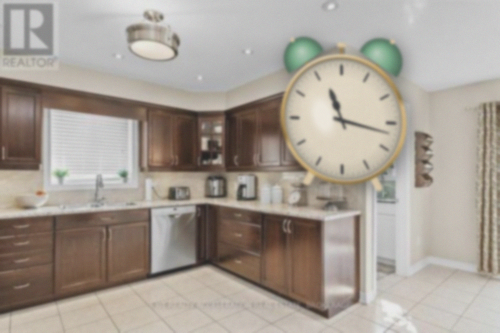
11:17
